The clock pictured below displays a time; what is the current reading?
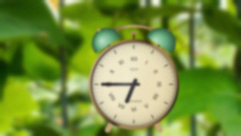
6:45
